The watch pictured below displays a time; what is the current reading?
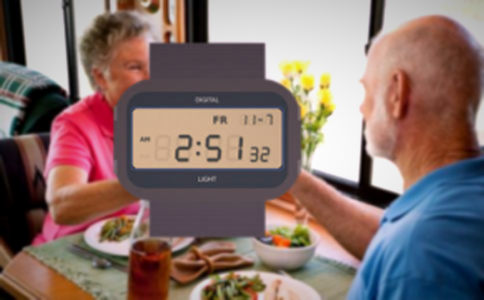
2:51:32
